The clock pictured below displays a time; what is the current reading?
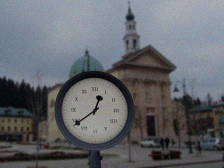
12:39
